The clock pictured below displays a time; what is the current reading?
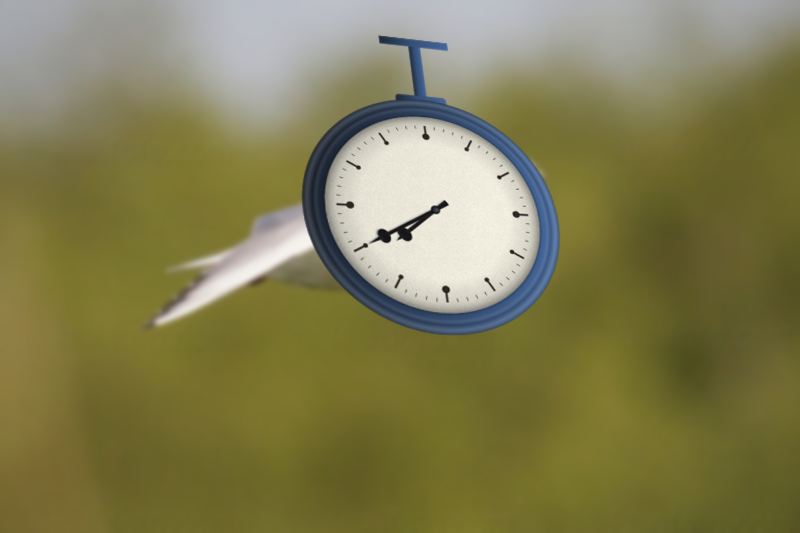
7:40
